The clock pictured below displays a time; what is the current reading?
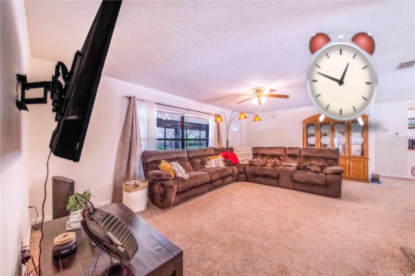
12:48
